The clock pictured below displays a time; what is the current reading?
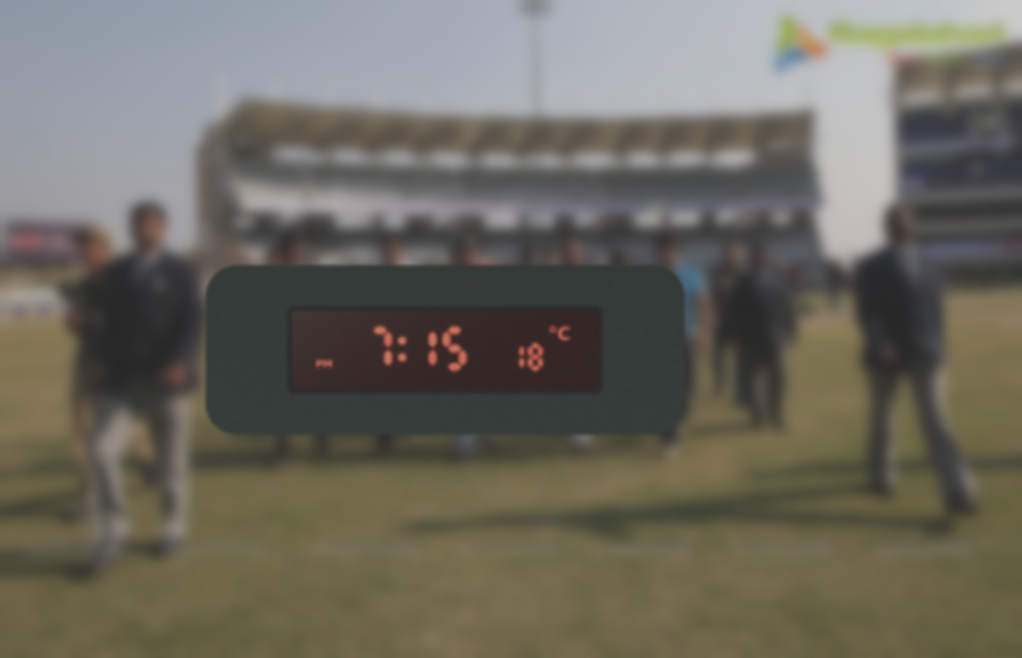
7:15
